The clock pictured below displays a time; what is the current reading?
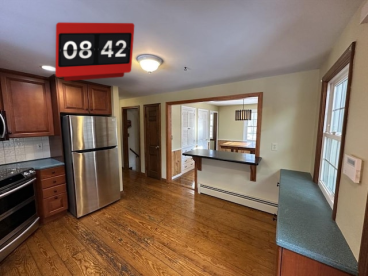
8:42
